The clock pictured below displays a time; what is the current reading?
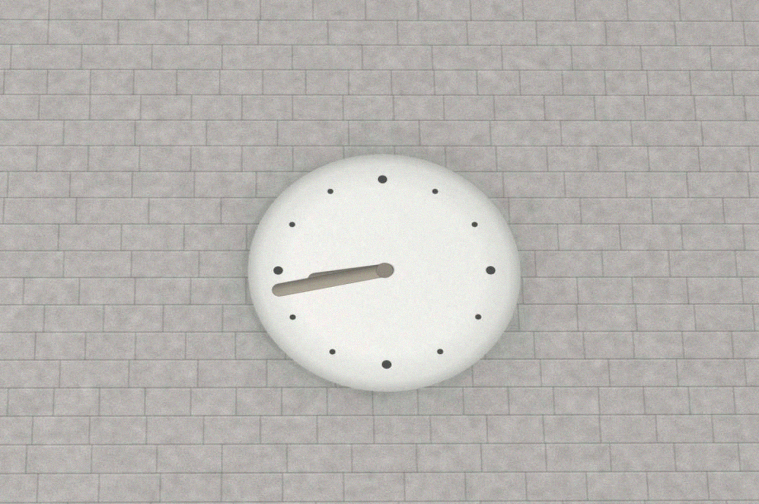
8:43
